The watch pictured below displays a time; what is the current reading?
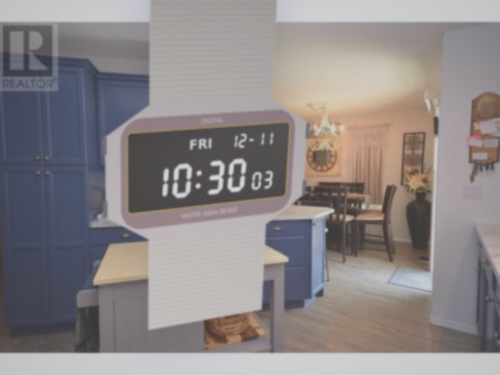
10:30:03
